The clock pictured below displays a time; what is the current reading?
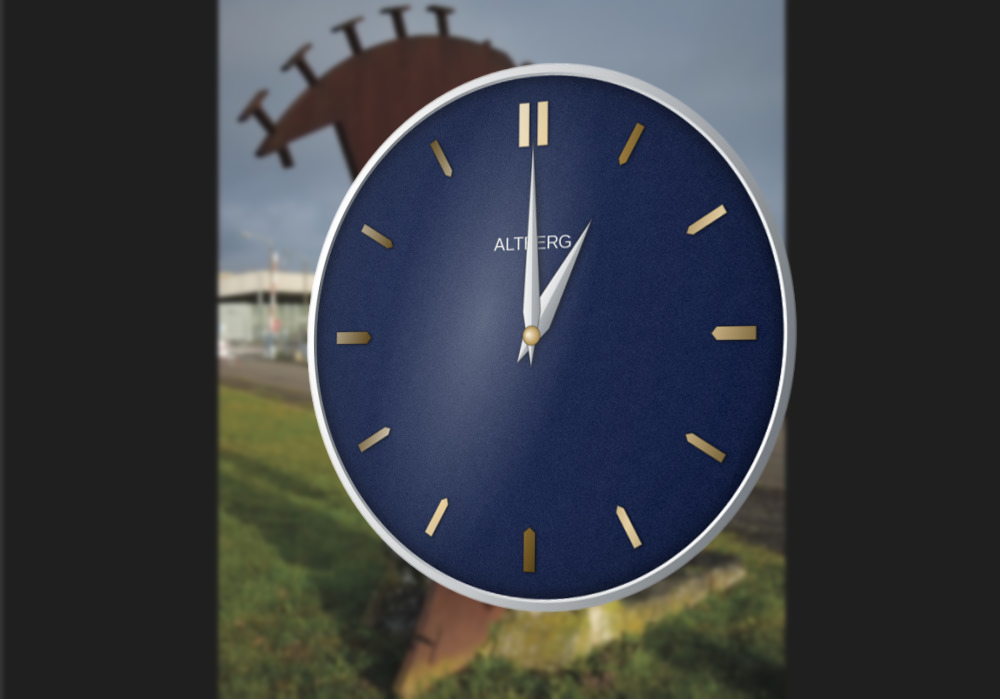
1:00
